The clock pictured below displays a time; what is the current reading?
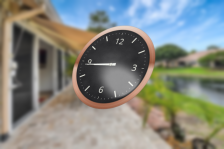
8:44
